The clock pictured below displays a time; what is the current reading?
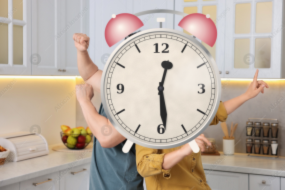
12:29
